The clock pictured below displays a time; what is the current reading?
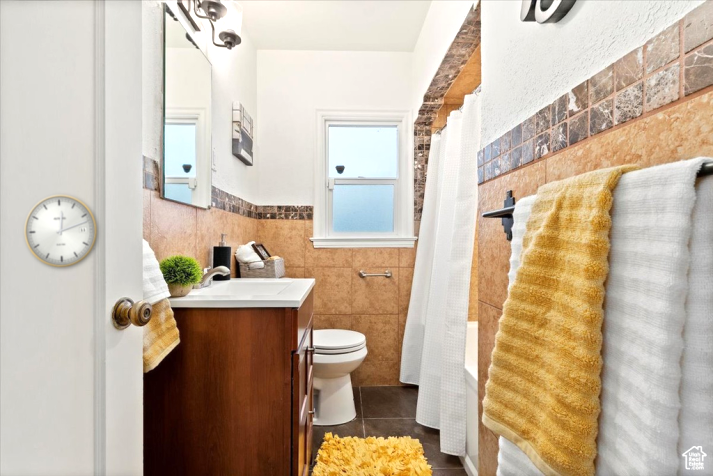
12:12
